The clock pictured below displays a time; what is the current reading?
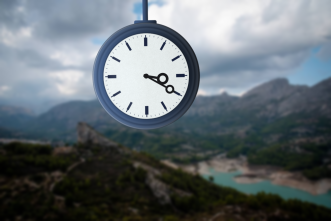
3:20
